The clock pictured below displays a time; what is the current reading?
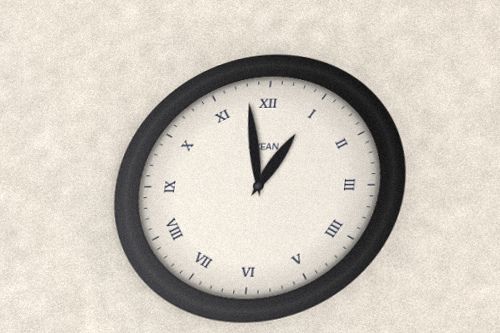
12:58
